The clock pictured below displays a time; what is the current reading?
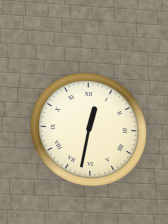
12:32
